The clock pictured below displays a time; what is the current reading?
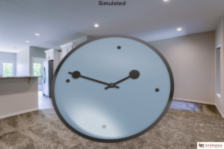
1:47
